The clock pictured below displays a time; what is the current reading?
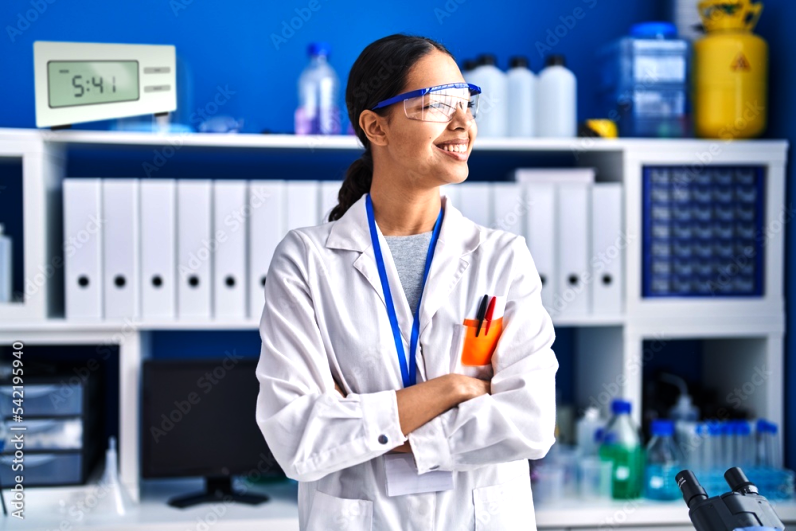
5:41
